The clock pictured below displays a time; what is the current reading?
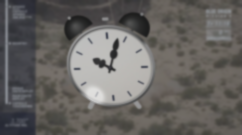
10:03
